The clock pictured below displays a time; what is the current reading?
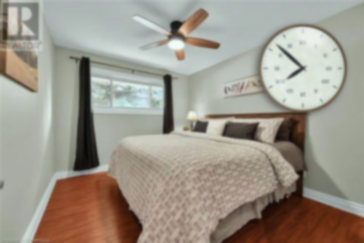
7:52
